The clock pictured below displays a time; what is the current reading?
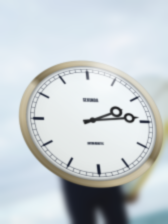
2:14
